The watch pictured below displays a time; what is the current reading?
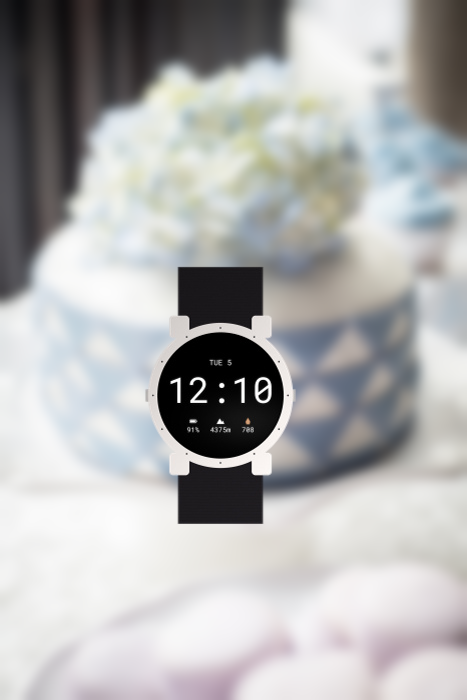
12:10
